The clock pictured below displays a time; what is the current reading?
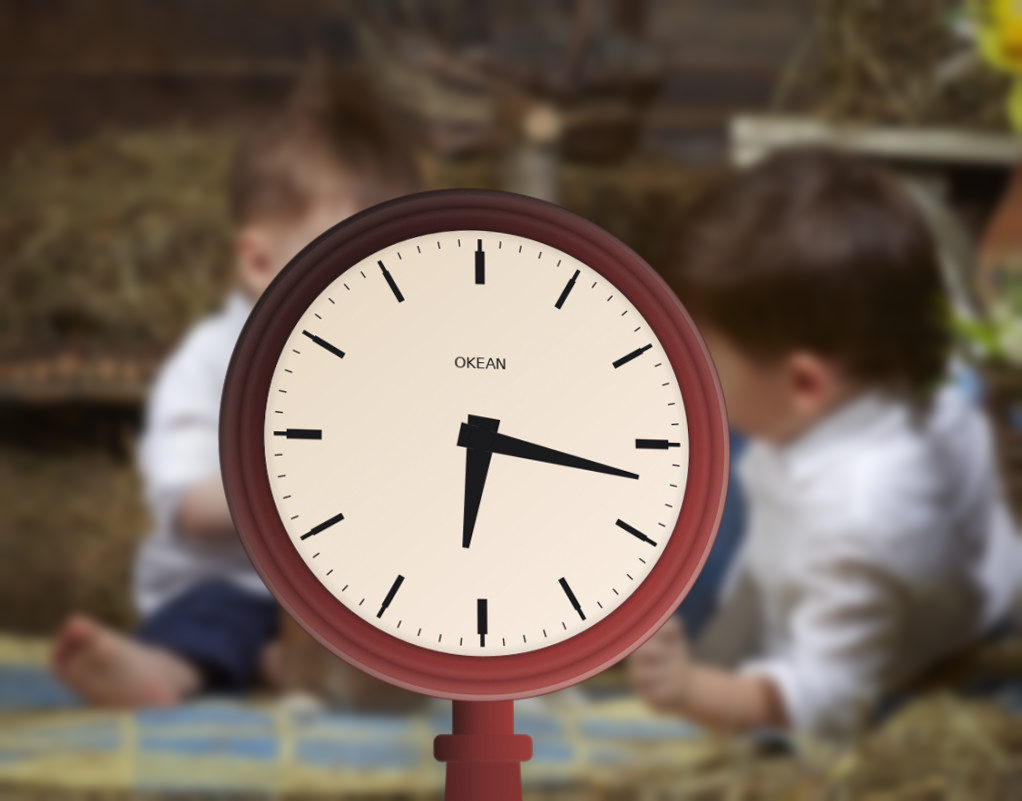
6:17
